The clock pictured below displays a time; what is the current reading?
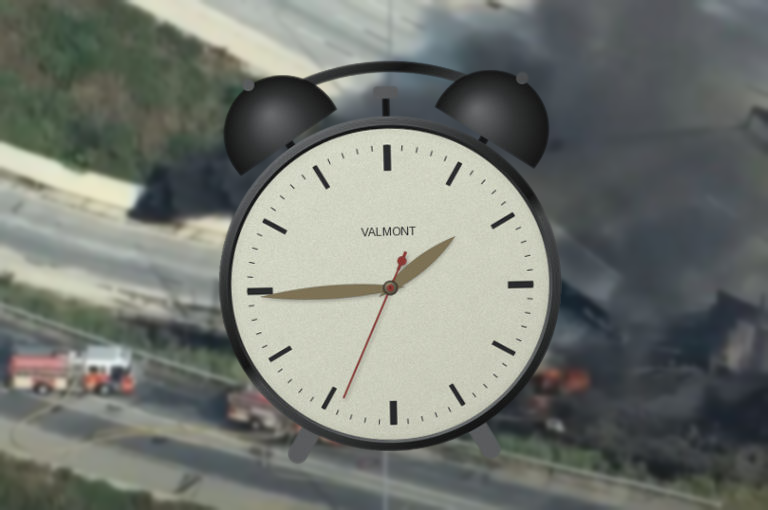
1:44:34
